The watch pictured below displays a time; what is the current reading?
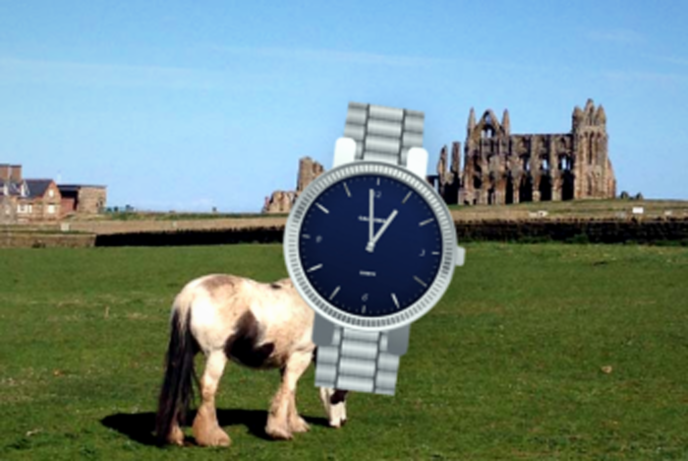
12:59
